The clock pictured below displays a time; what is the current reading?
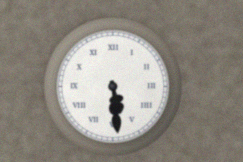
5:29
